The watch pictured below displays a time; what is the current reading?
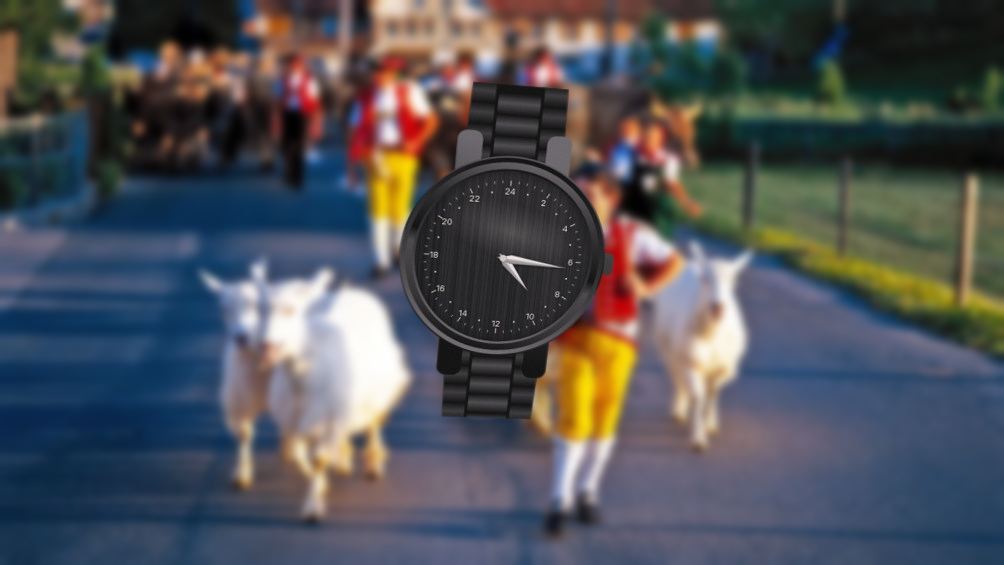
9:16
